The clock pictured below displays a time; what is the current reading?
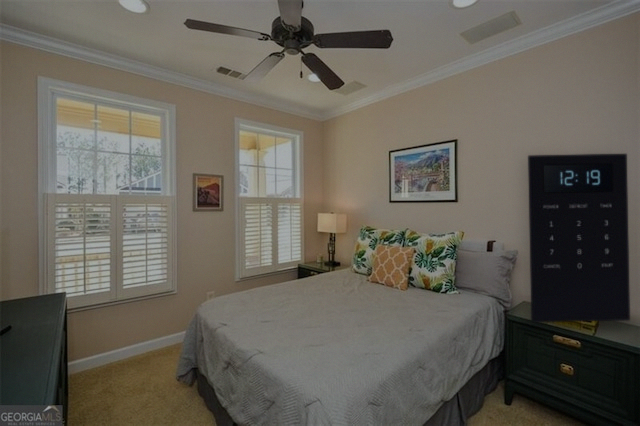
12:19
